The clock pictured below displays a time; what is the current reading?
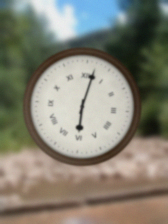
6:02
